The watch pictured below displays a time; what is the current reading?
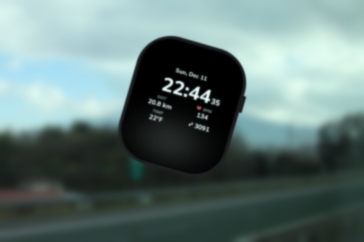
22:44
